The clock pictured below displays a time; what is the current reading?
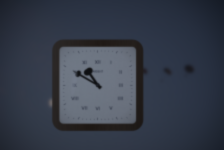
10:50
